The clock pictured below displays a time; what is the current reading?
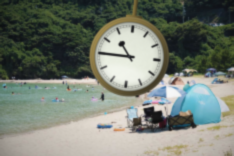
10:45
